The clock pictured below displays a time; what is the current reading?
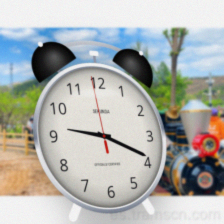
9:18:59
